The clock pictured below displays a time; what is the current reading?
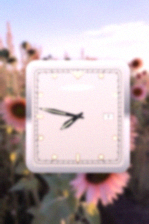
7:47
